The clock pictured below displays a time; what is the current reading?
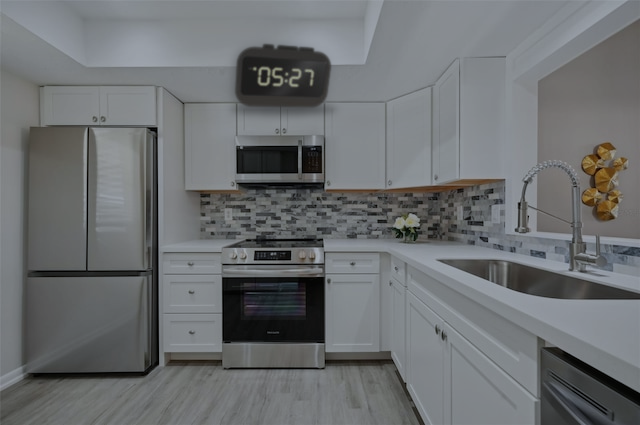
5:27
